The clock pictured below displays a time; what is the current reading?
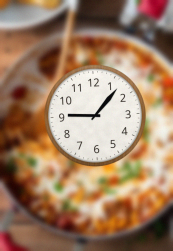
9:07
